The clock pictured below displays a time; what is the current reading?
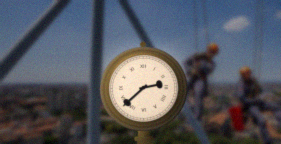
2:38
